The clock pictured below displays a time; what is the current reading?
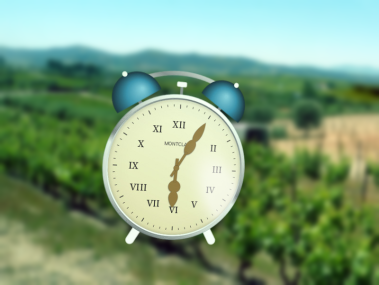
6:05
